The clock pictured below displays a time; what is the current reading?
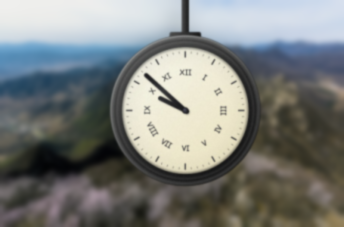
9:52
